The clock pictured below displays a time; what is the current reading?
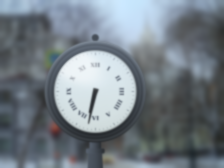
6:32
